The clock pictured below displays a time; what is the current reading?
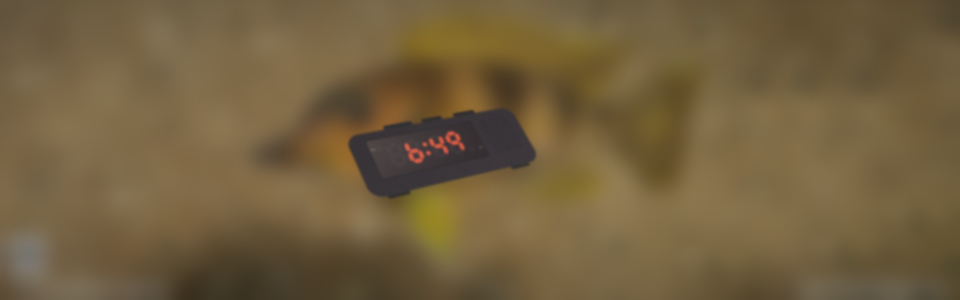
6:49
